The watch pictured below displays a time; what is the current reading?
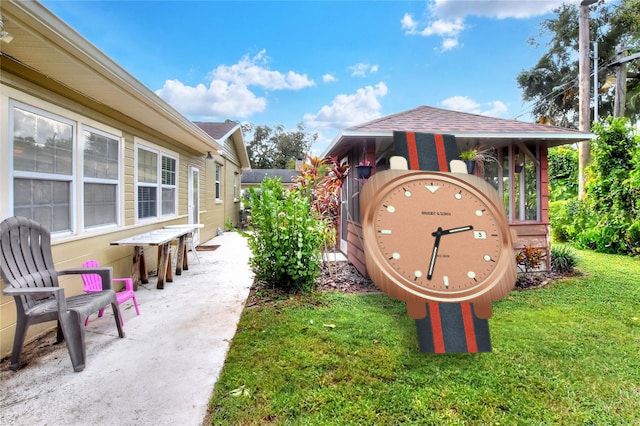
2:33
